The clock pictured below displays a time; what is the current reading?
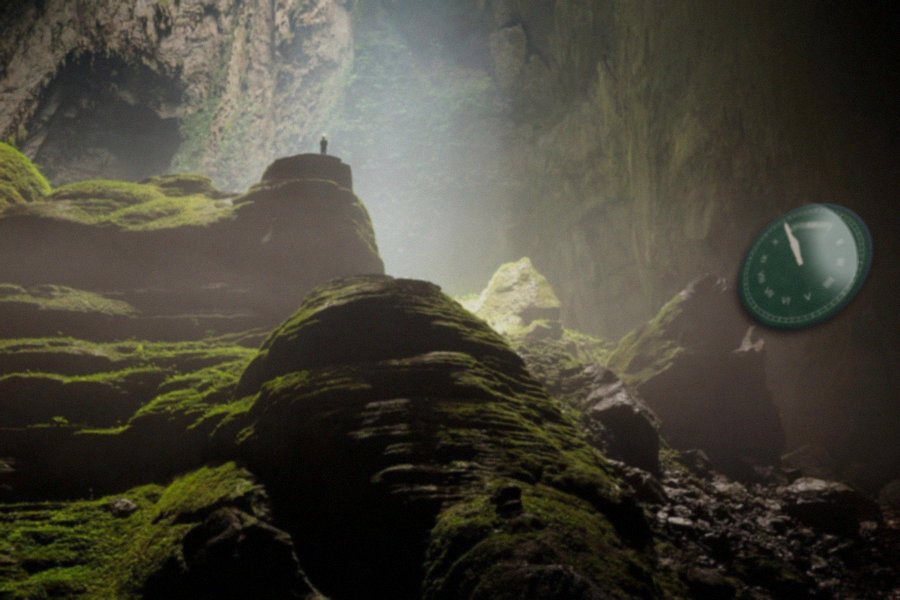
10:54
